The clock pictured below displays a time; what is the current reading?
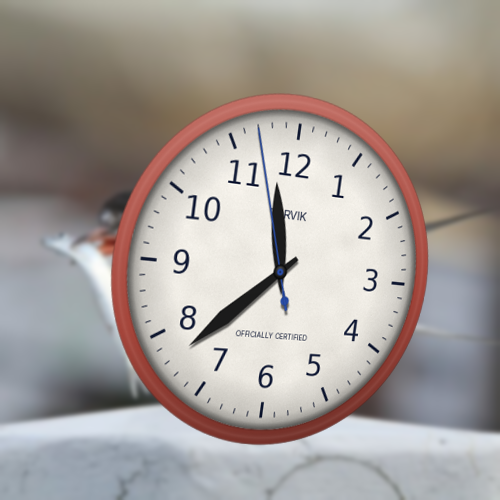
11:37:57
